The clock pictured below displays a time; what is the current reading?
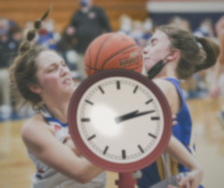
2:13
